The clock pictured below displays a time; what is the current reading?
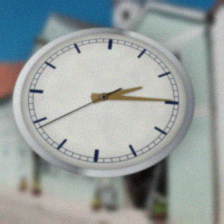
2:14:39
